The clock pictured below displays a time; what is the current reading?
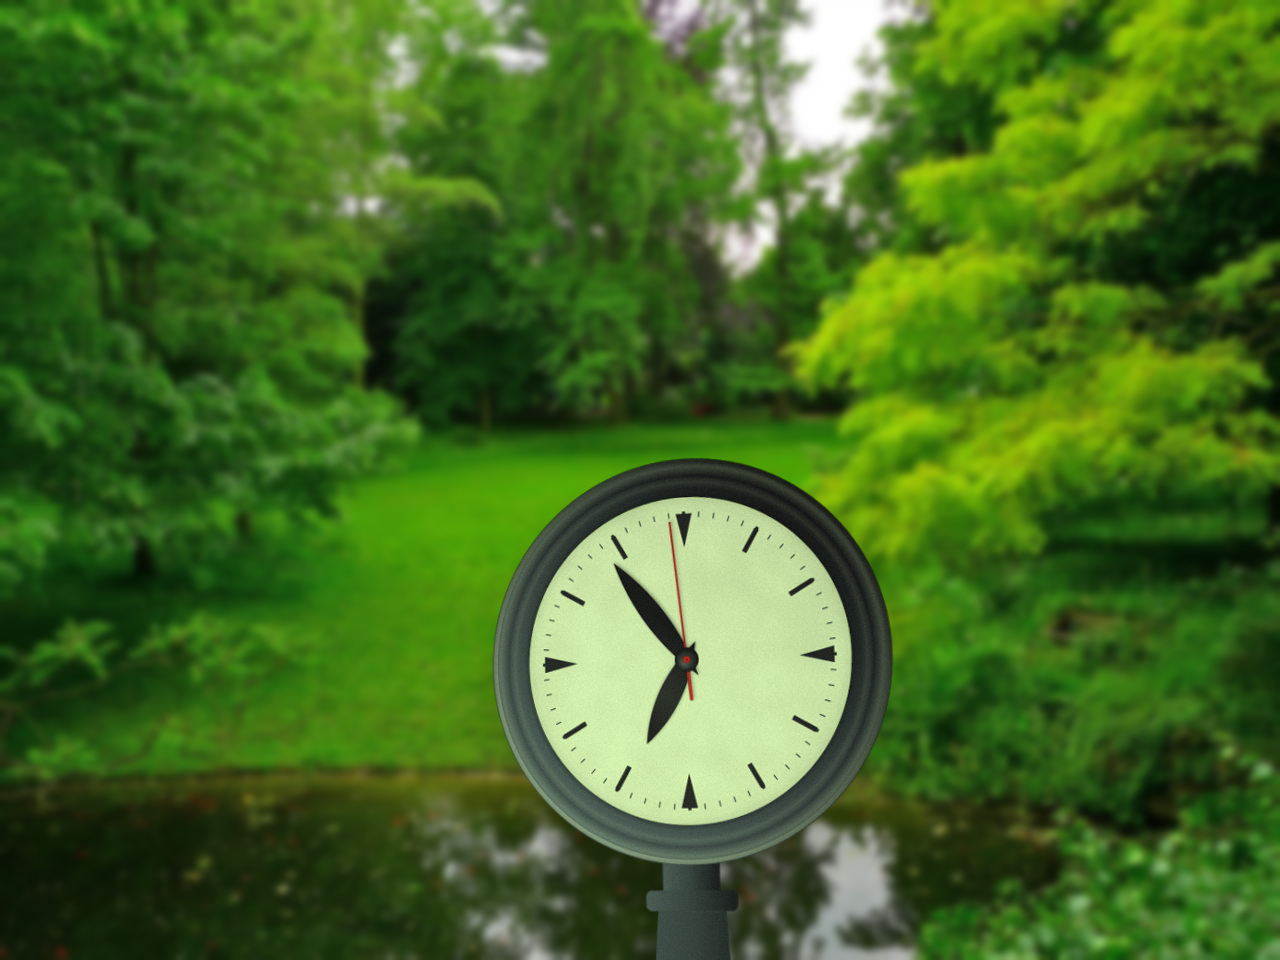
6:53:59
